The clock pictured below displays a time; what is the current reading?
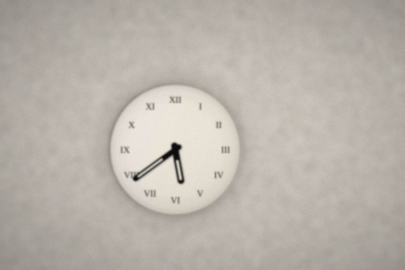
5:39
